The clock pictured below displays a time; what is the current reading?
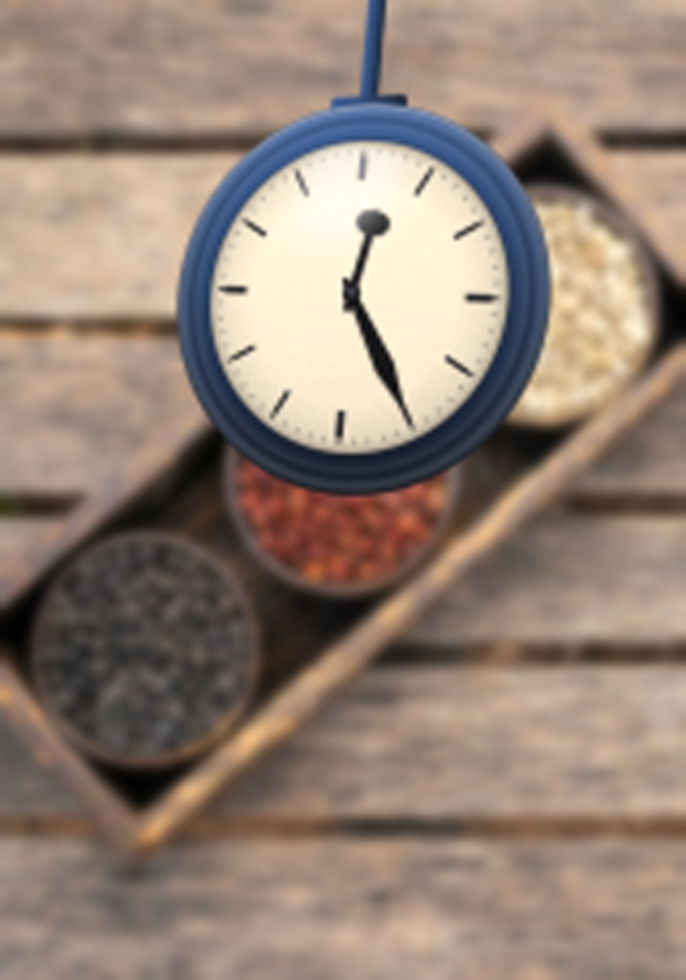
12:25
